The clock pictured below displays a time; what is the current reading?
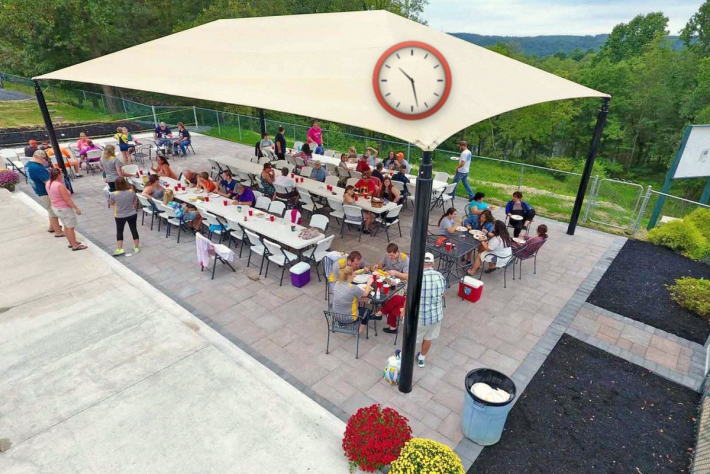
10:28
